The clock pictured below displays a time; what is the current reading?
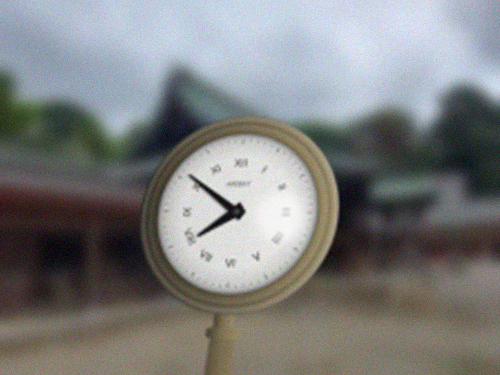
7:51
